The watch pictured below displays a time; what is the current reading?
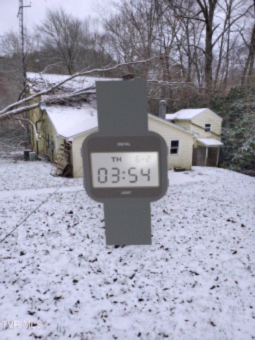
3:54
